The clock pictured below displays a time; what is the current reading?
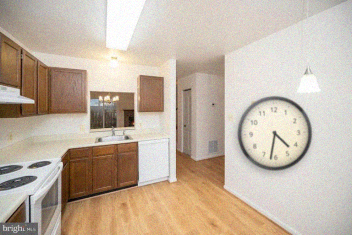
4:32
